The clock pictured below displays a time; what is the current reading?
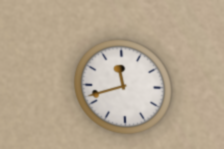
11:42
